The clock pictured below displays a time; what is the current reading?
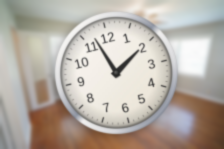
1:57
